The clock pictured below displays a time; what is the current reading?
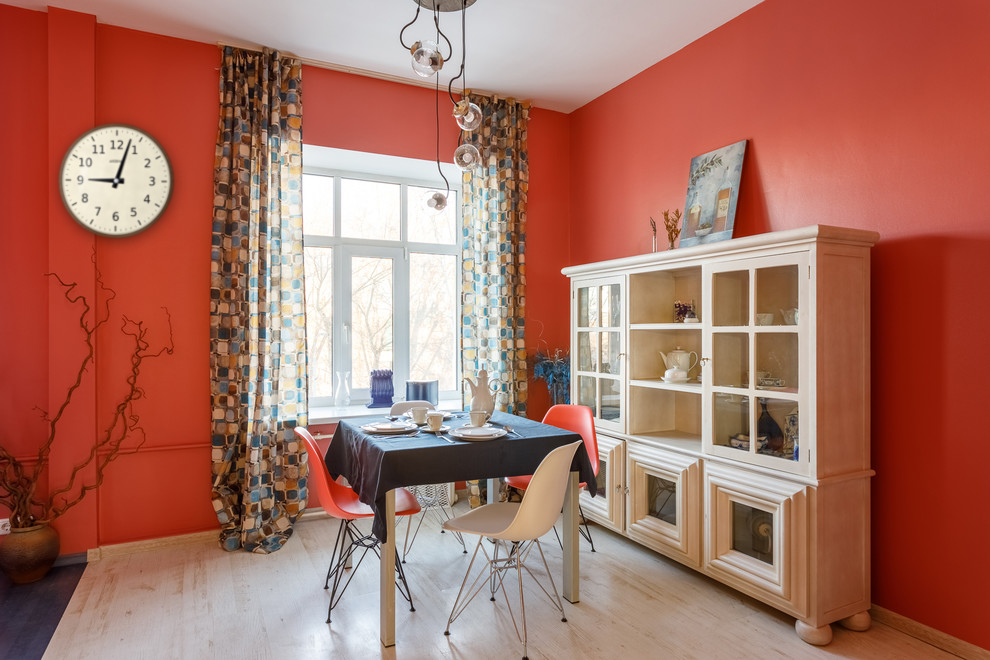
9:03
